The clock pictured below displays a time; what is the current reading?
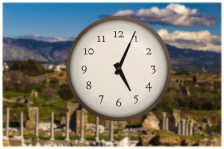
5:04
